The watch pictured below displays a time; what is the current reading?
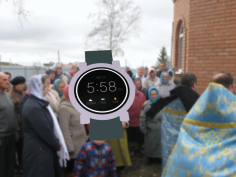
5:58
